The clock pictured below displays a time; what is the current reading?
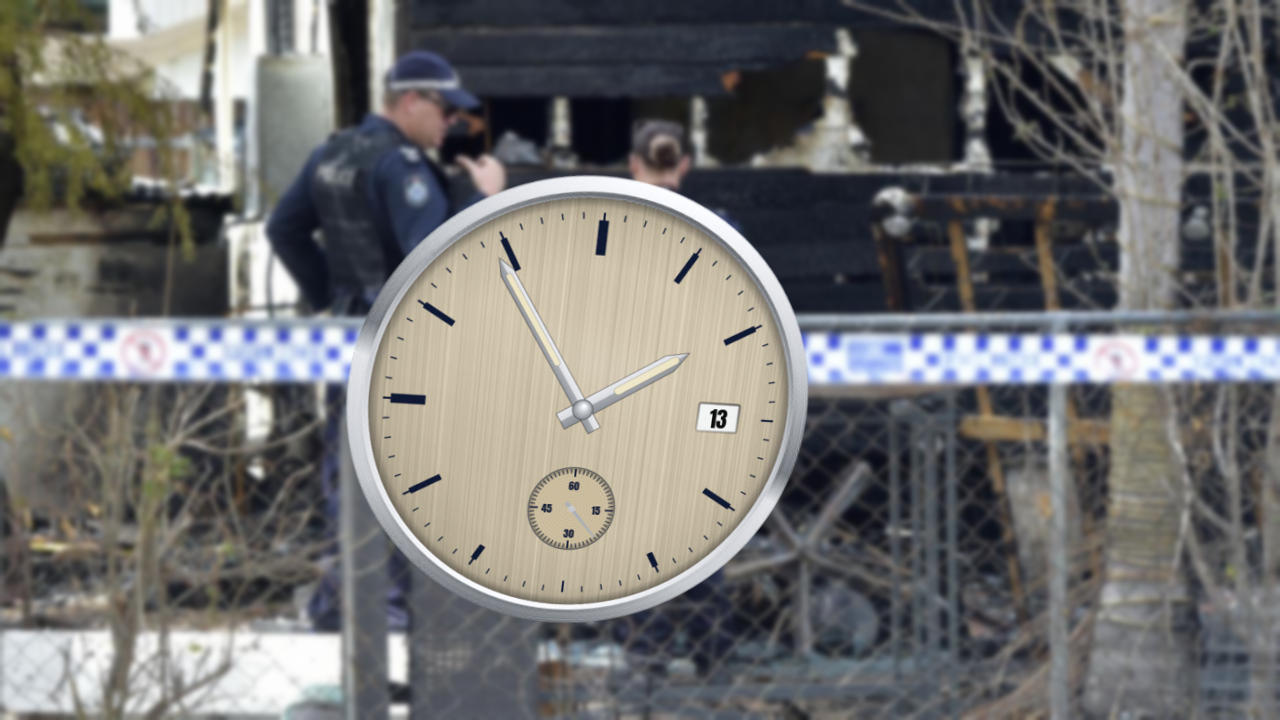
1:54:23
